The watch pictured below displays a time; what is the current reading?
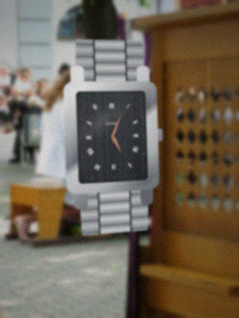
5:04
